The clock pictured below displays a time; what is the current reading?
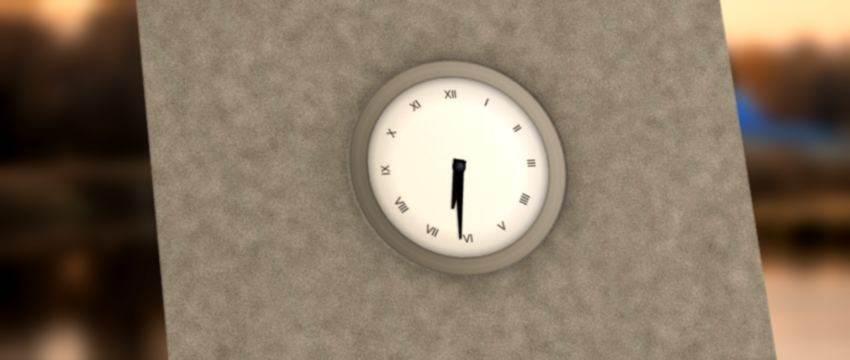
6:31
